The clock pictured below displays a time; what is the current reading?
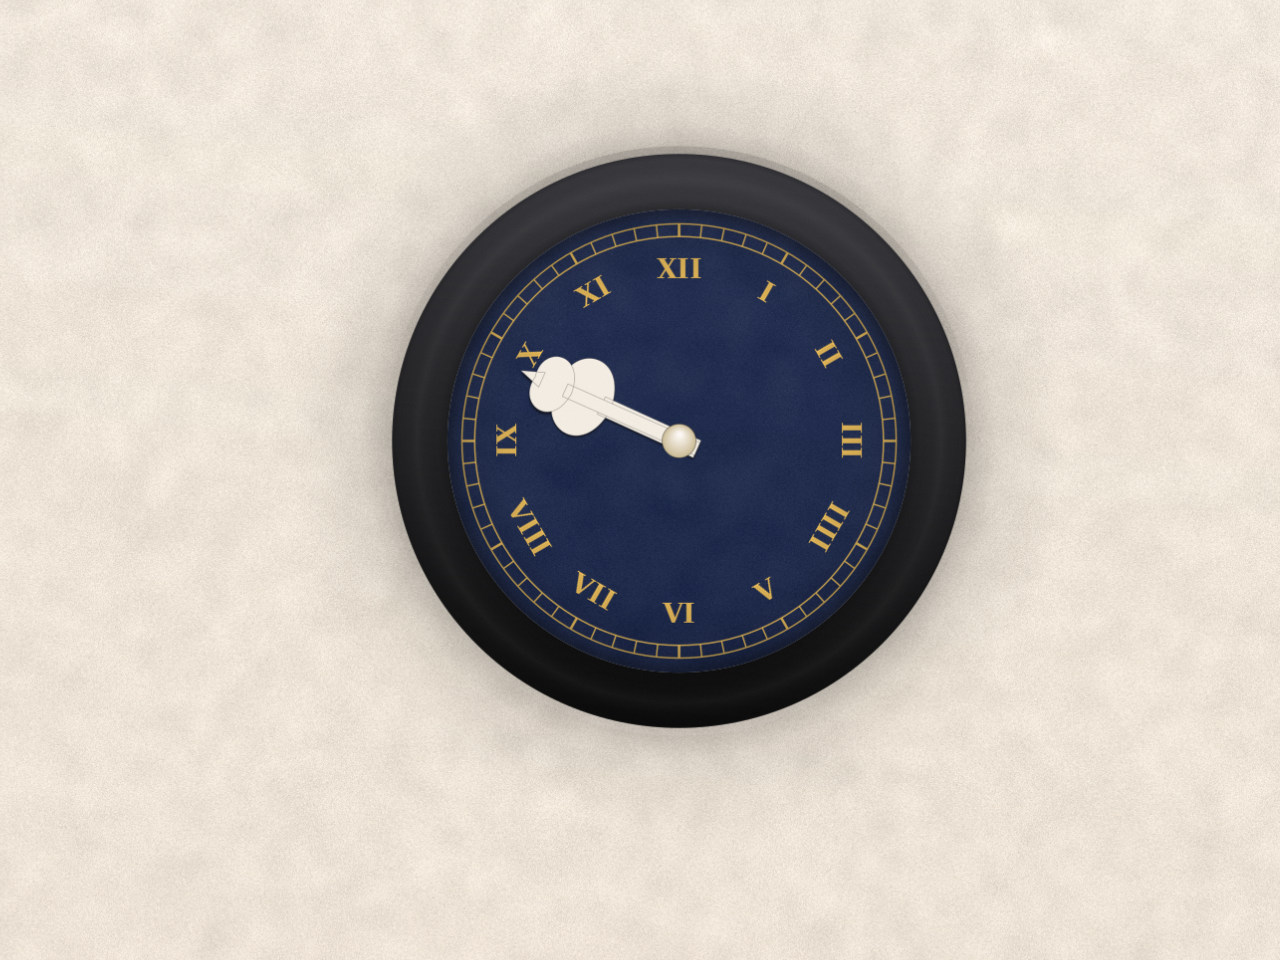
9:49
